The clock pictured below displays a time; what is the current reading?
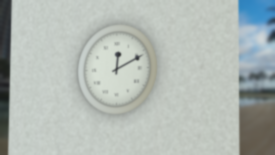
12:11
